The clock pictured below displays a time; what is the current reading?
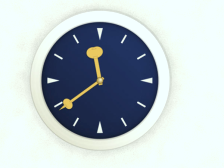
11:39
